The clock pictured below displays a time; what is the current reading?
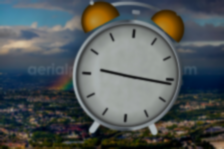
9:16
